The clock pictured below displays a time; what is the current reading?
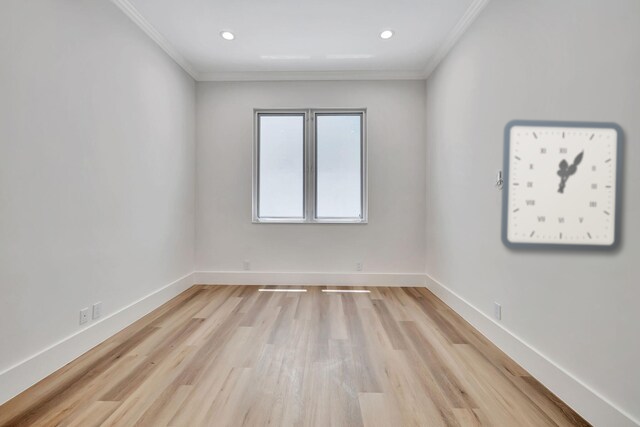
12:05
